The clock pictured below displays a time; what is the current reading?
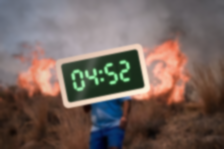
4:52
